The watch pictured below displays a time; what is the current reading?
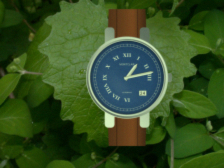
1:13
